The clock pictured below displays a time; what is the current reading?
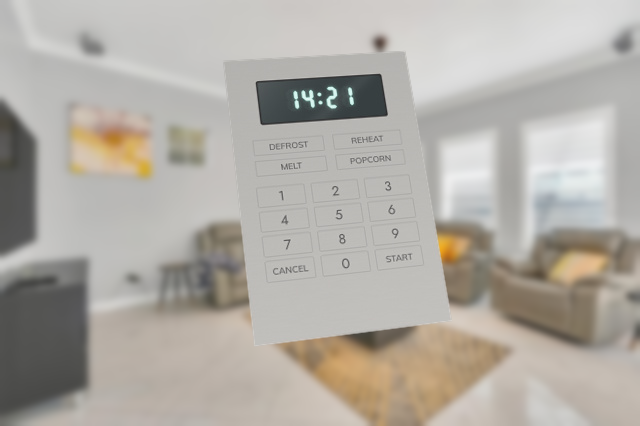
14:21
